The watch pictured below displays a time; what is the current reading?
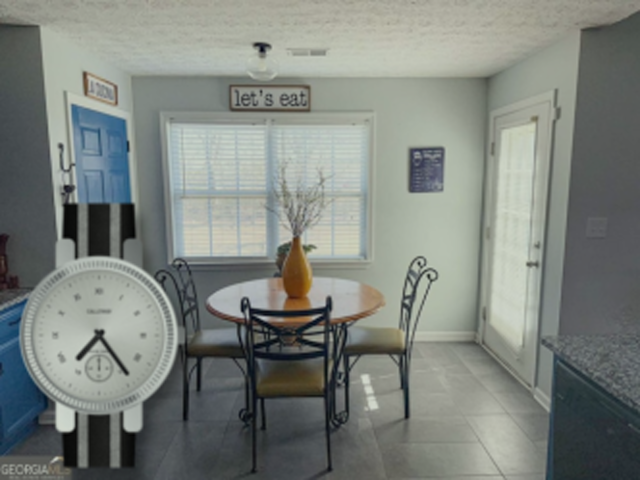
7:24
